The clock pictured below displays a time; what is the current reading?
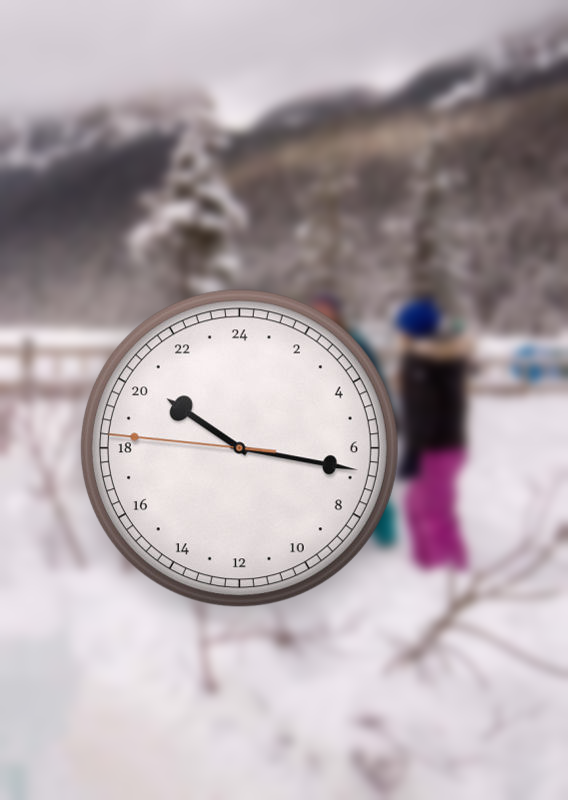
20:16:46
